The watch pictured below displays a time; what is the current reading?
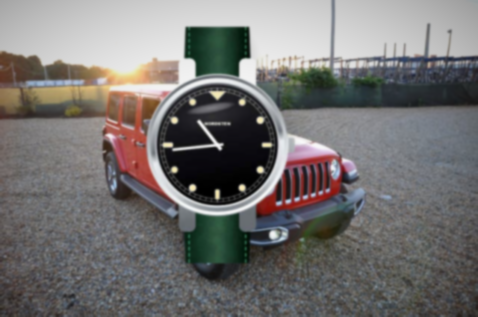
10:44
